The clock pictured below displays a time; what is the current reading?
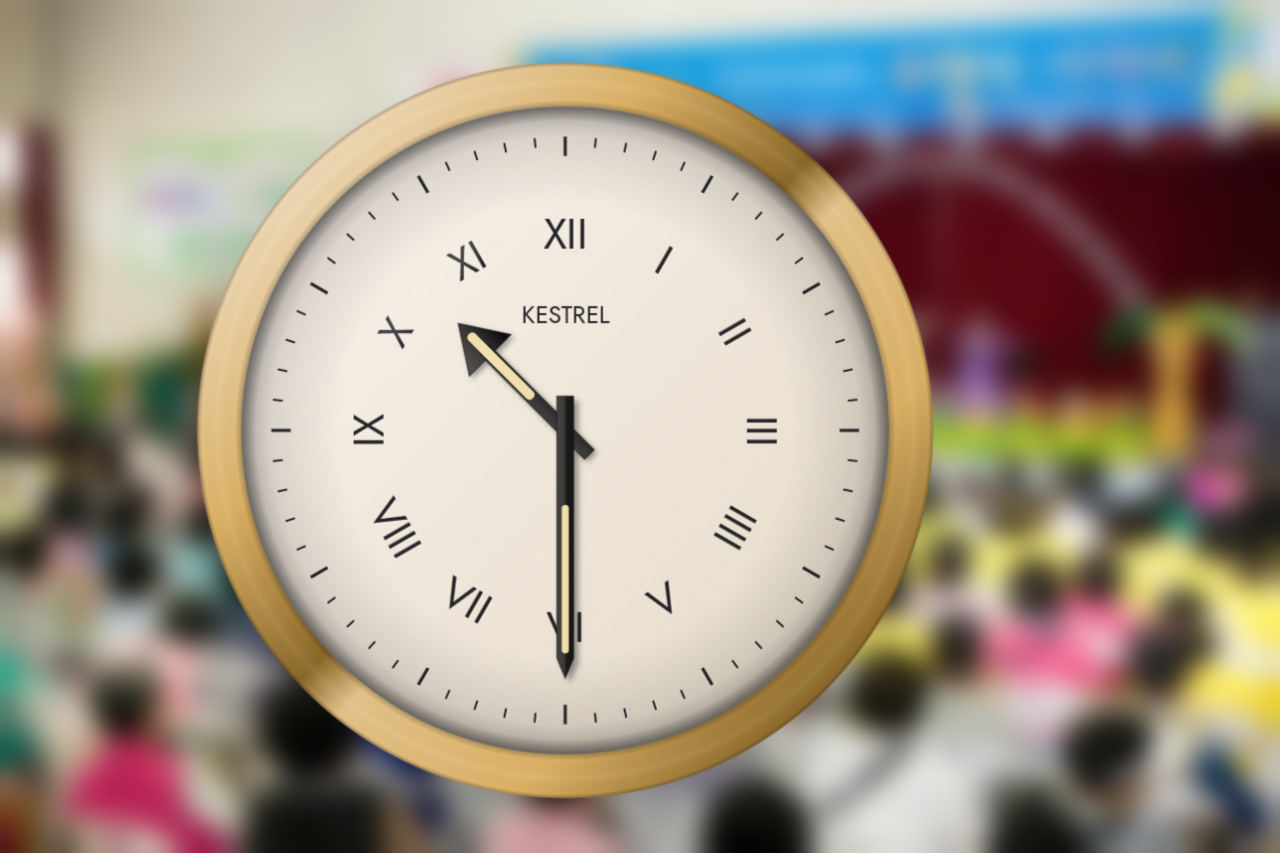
10:30
